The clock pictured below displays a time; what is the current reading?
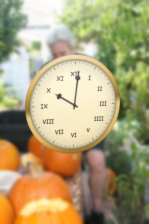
10:01
